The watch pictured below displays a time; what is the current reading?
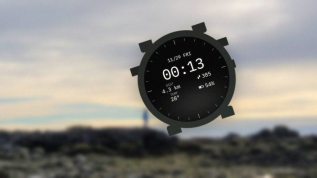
0:13
